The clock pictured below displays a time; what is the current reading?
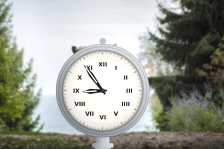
8:54
